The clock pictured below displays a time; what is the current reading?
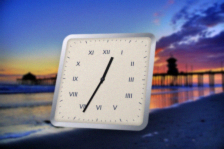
12:34
